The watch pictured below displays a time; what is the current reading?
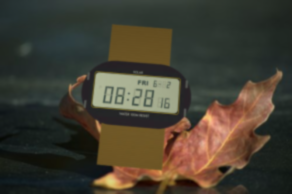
8:28:16
